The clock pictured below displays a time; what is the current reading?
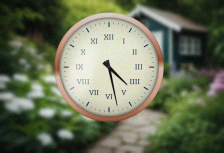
4:28
